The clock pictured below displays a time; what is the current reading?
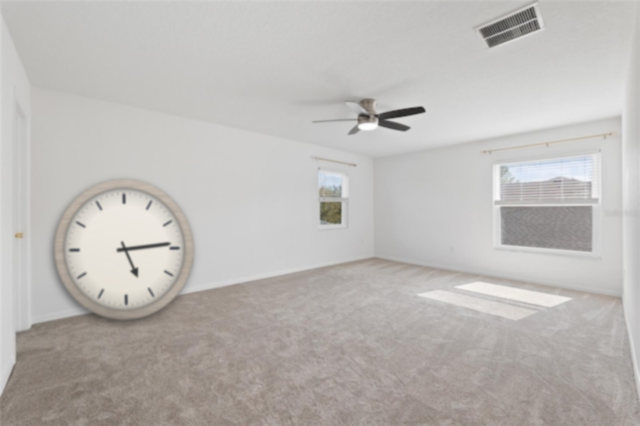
5:14
